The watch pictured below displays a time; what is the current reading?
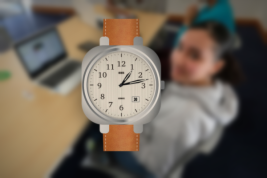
1:13
